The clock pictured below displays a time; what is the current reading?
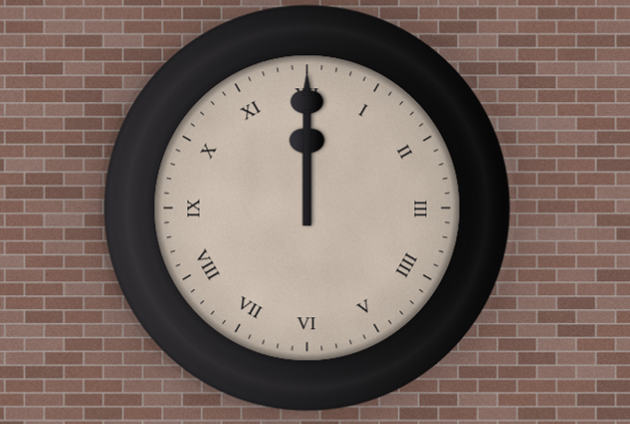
12:00
